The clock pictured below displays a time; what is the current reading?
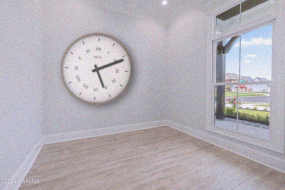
5:11
